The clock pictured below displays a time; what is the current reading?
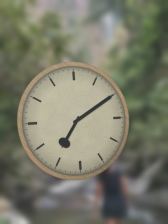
7:10
